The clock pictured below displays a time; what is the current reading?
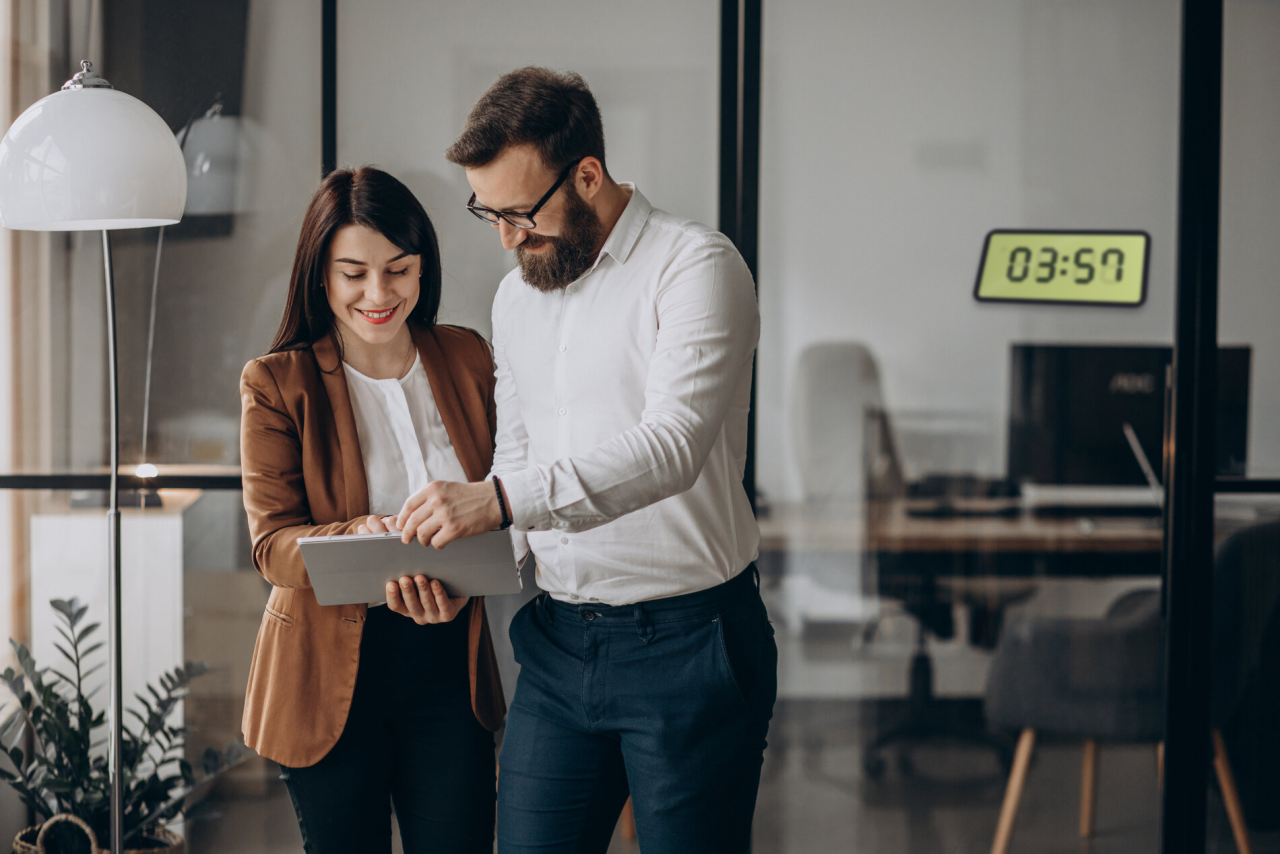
3:57
